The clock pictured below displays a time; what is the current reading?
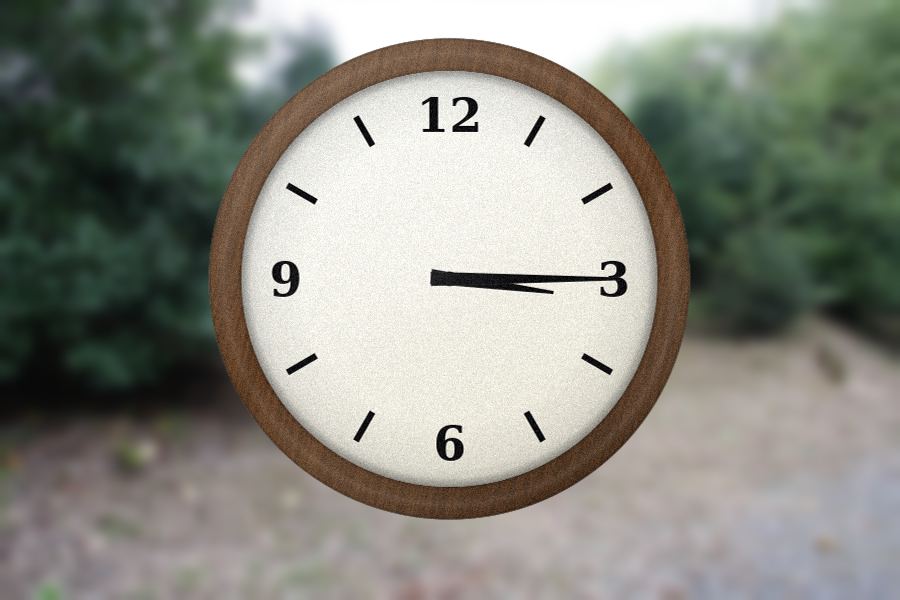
3:15
